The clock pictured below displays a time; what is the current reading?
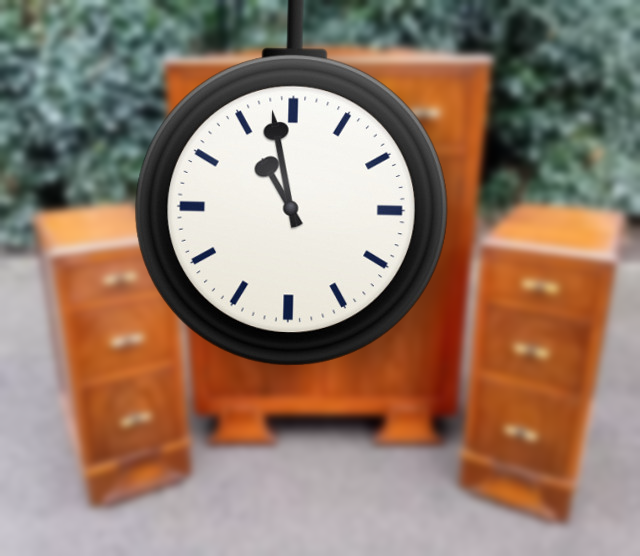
10:58
